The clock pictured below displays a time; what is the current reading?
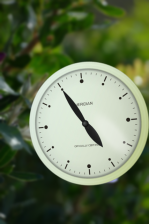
4:55
